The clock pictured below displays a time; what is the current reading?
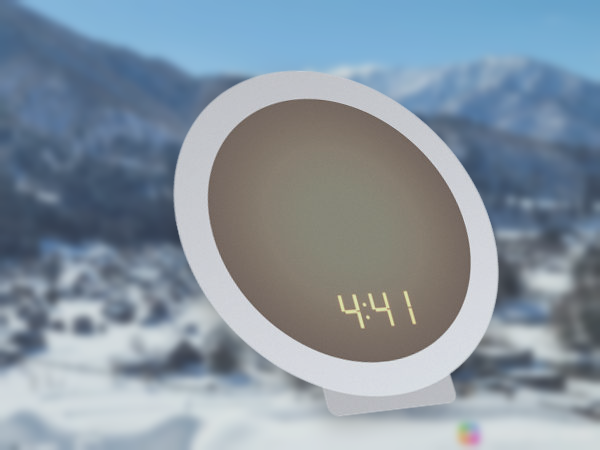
4:41
